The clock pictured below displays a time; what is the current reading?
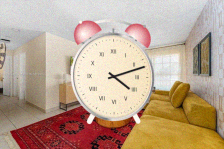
4:12
